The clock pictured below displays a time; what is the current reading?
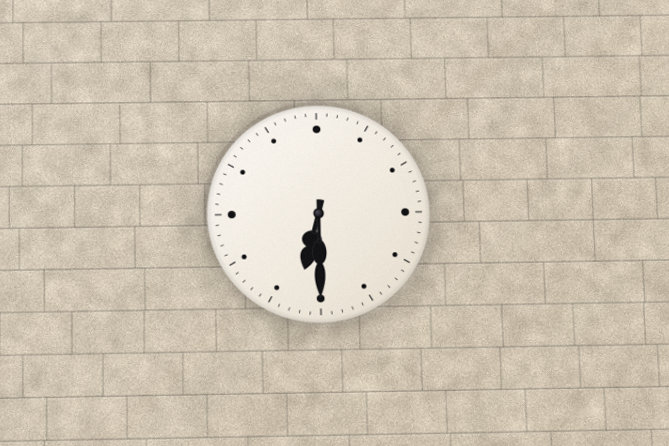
6:30
